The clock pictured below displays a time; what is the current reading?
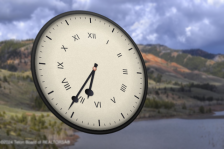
6:36
